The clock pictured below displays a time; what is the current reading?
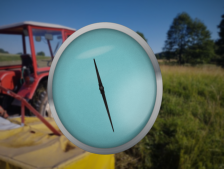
11:27
